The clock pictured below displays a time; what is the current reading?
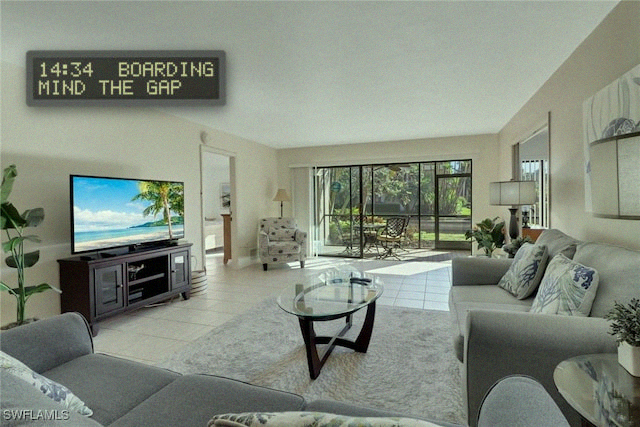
14:34
